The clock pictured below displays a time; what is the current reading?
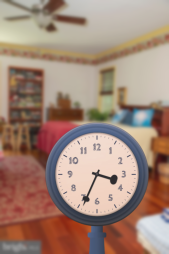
3:34
